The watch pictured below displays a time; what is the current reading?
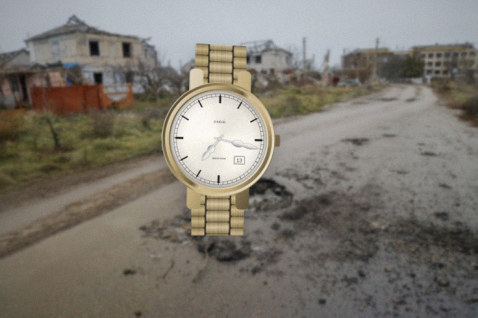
7:17
